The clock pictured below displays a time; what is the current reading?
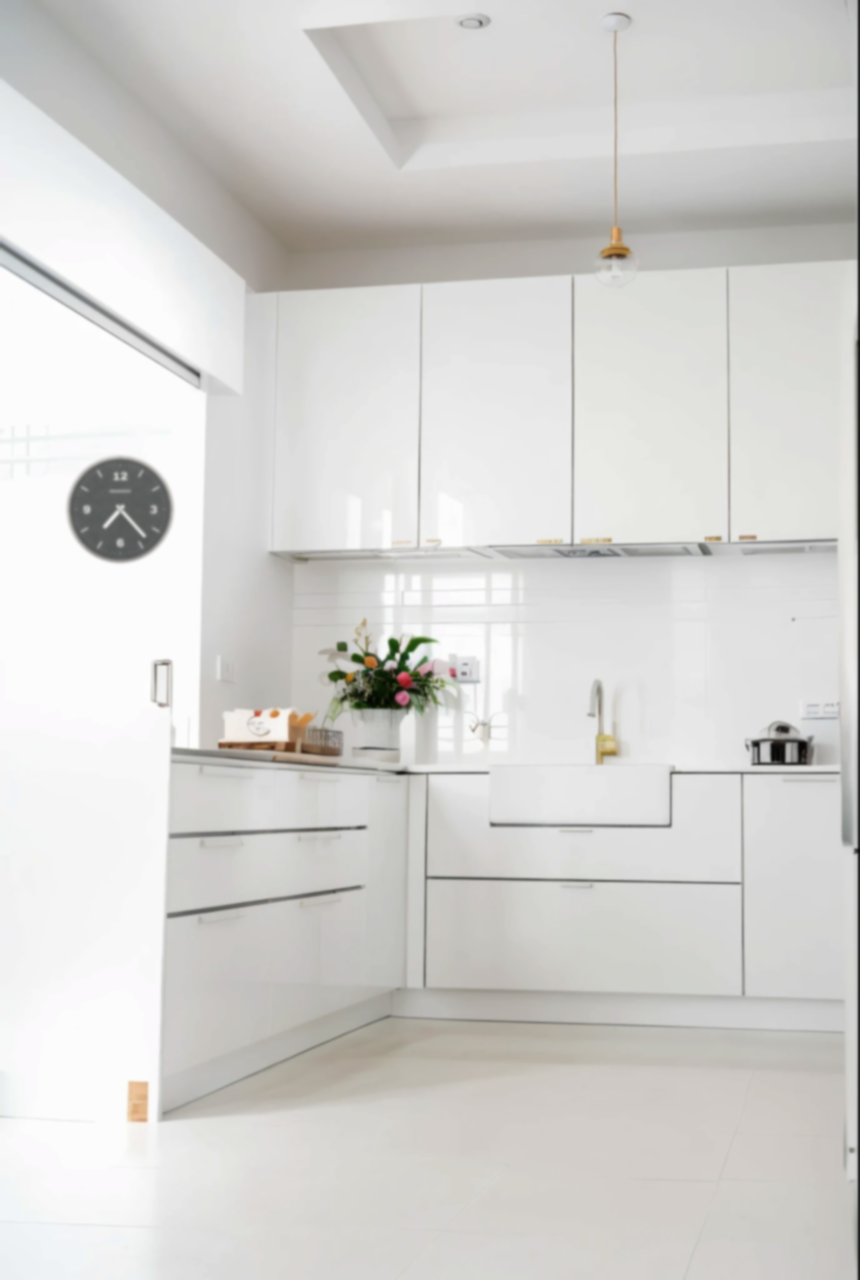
7:23
